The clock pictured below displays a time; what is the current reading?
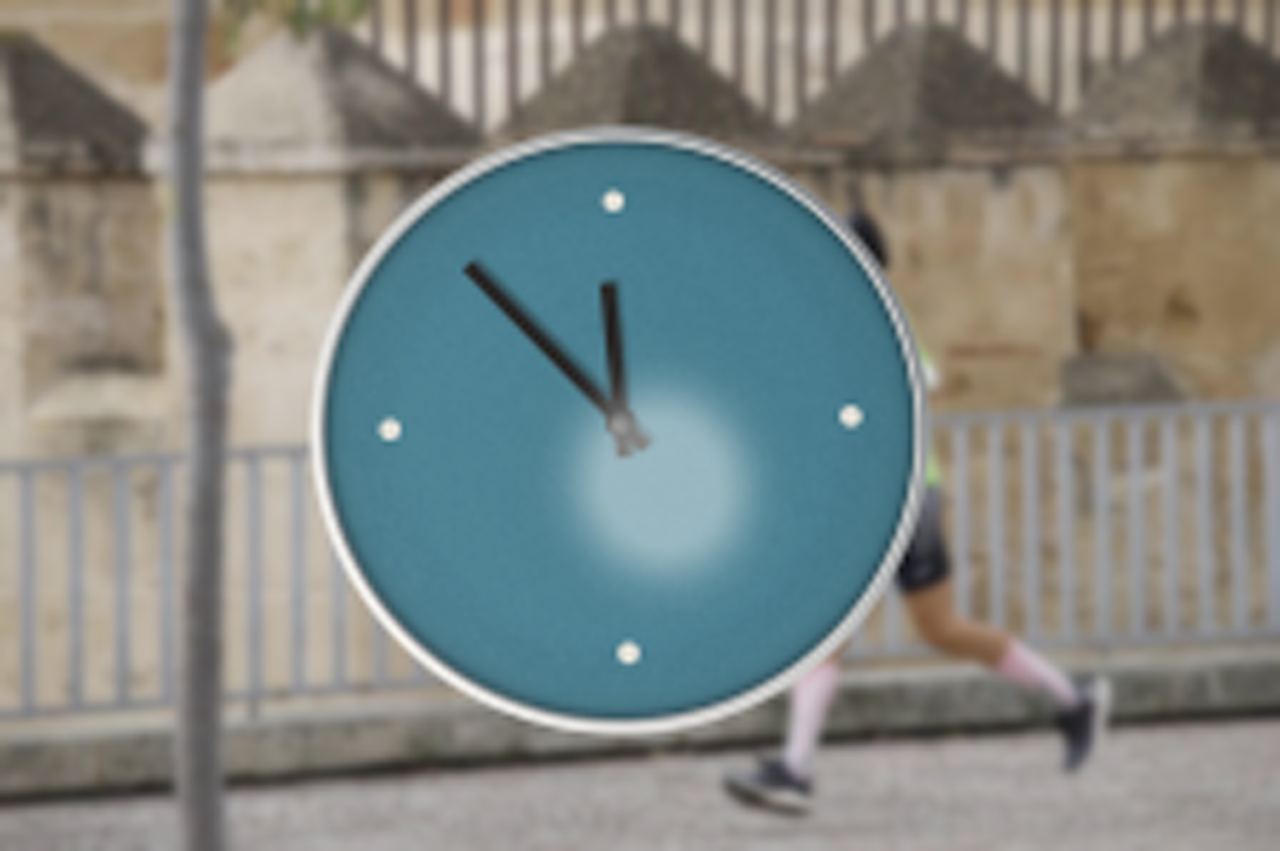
11:53
